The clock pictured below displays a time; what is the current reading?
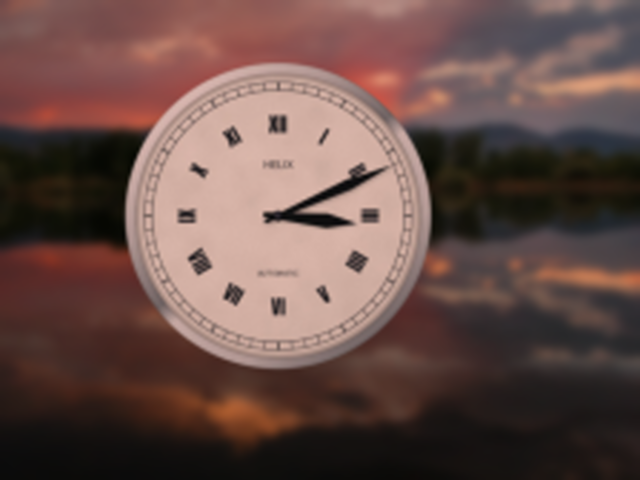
3:11
